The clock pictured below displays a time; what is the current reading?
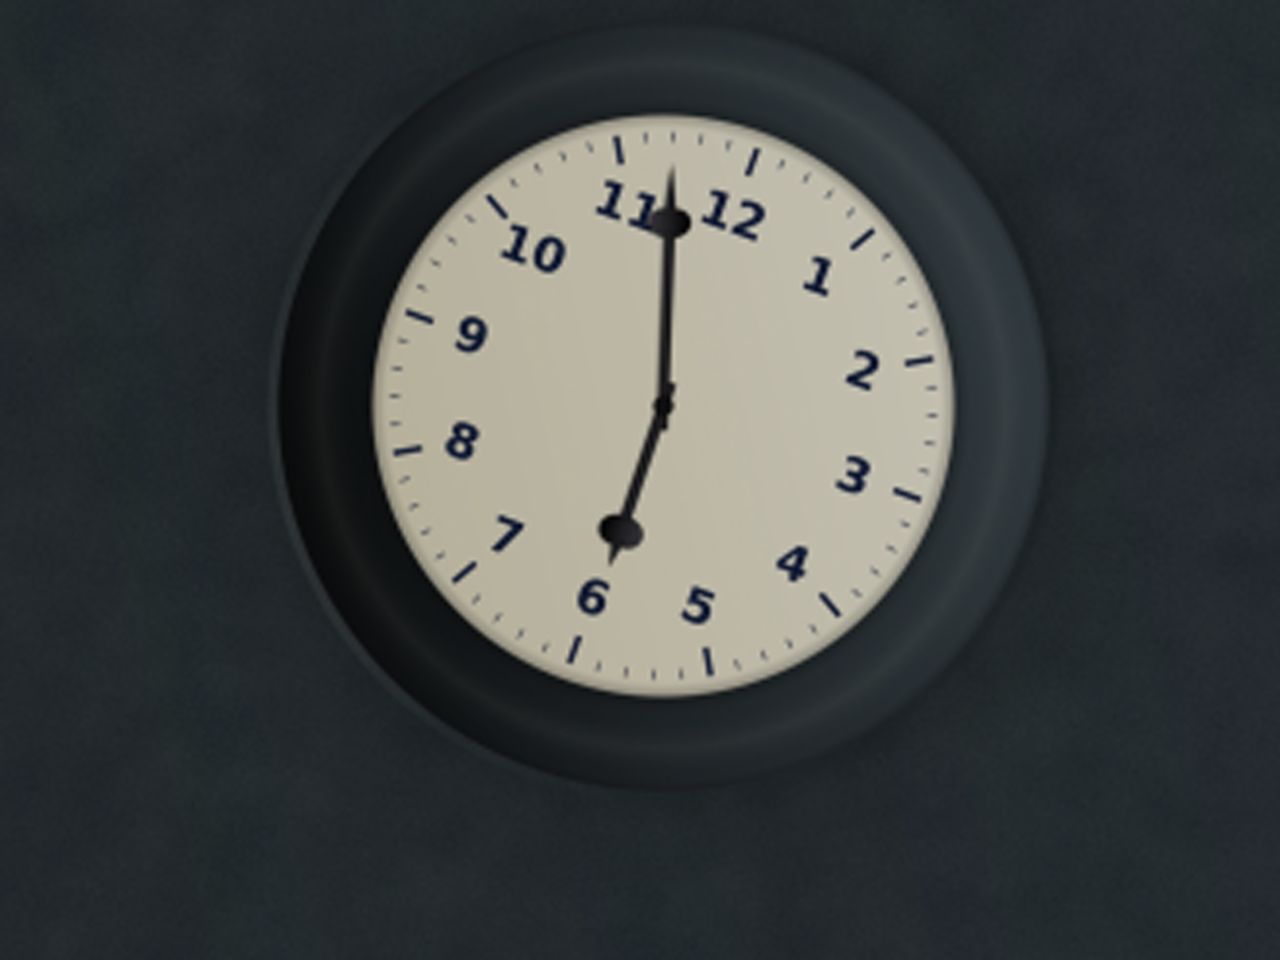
5:57
